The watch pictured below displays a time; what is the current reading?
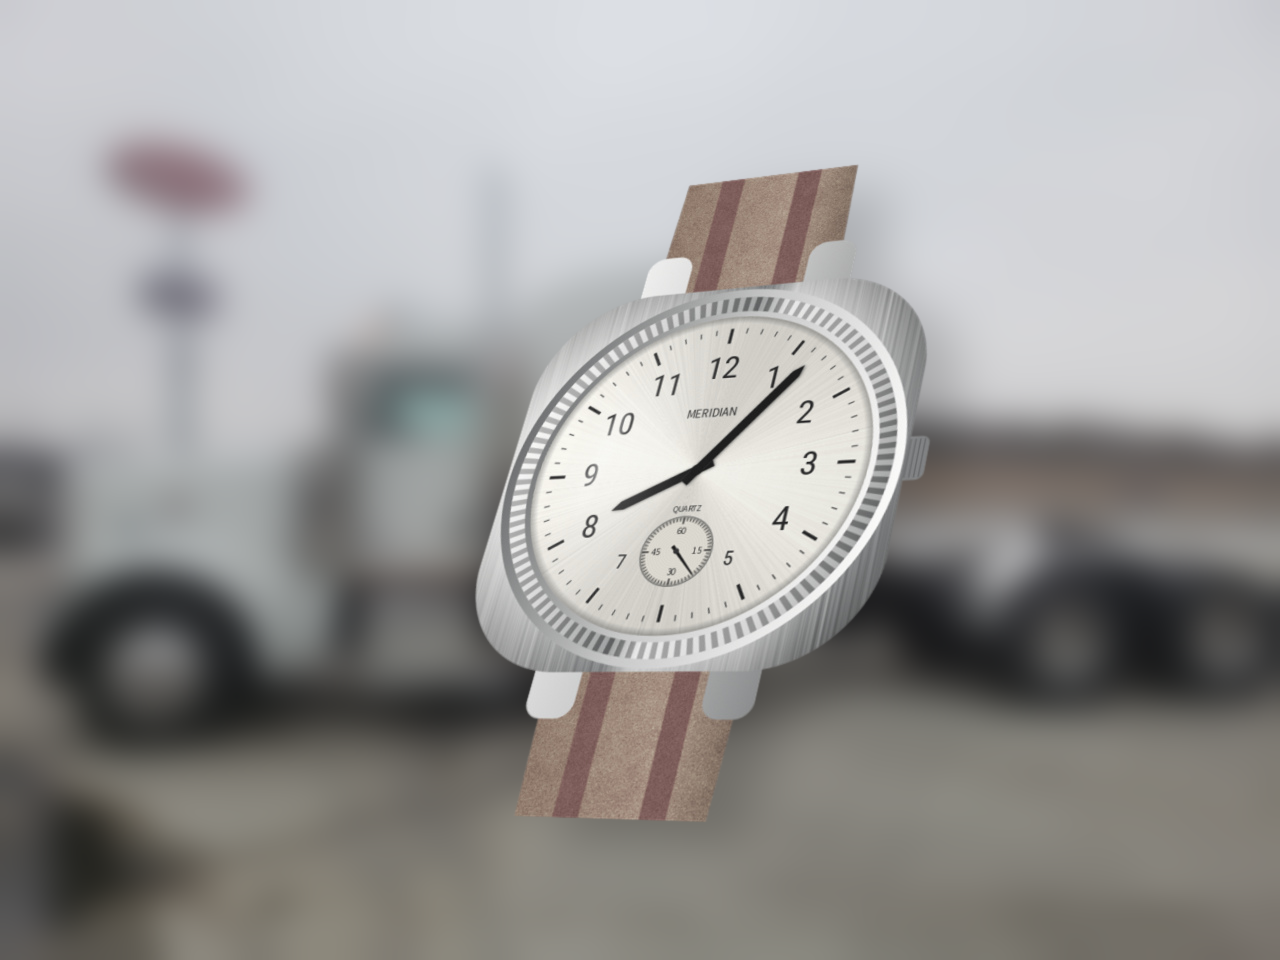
8:06:23
